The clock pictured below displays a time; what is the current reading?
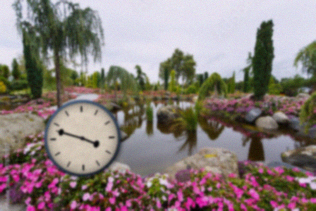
3:48
